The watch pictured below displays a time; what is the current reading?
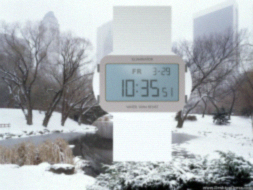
10:35
